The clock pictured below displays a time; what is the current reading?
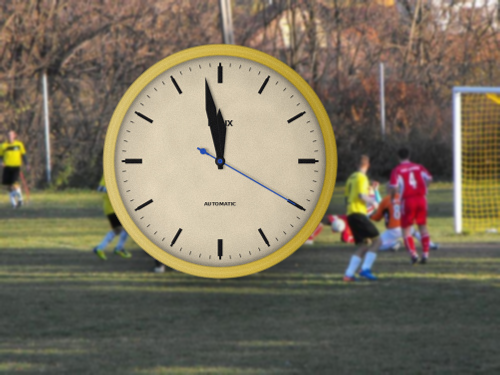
11:58:20
